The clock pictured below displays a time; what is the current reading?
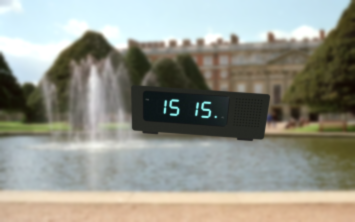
15:15
